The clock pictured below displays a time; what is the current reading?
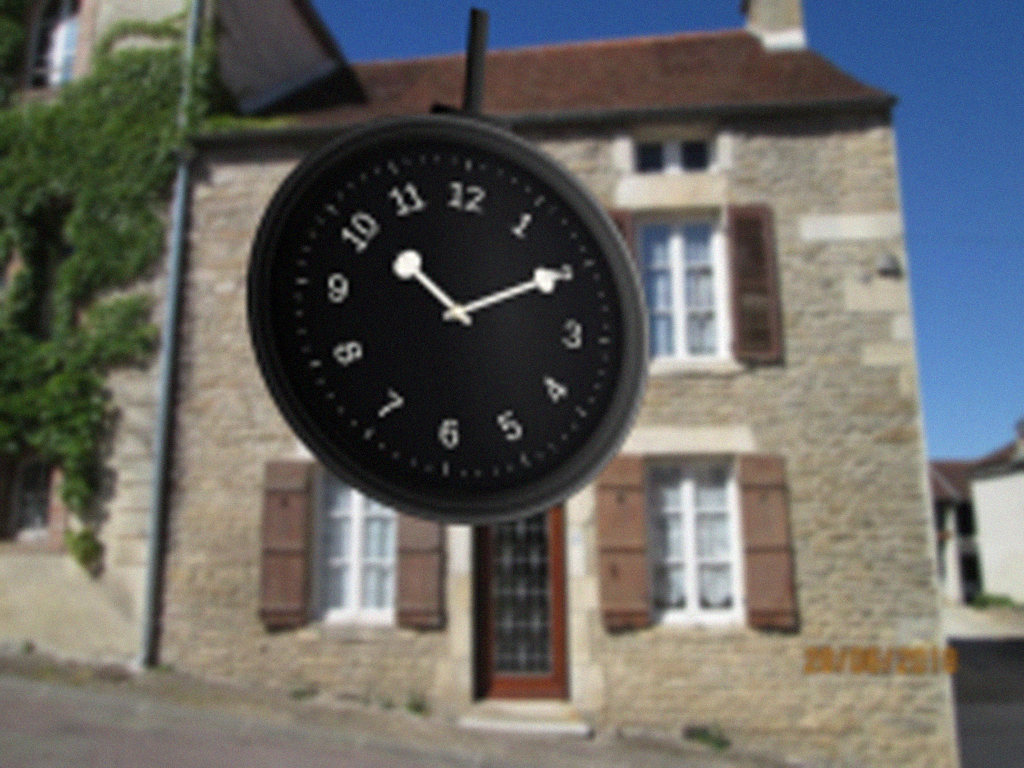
10:10
